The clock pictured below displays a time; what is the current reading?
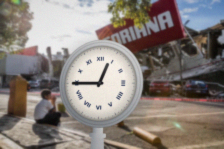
12:45
